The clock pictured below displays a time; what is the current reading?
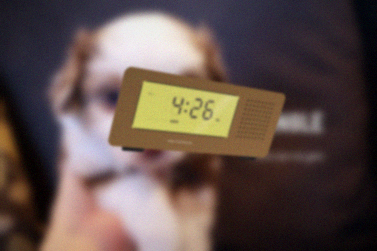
4:26
